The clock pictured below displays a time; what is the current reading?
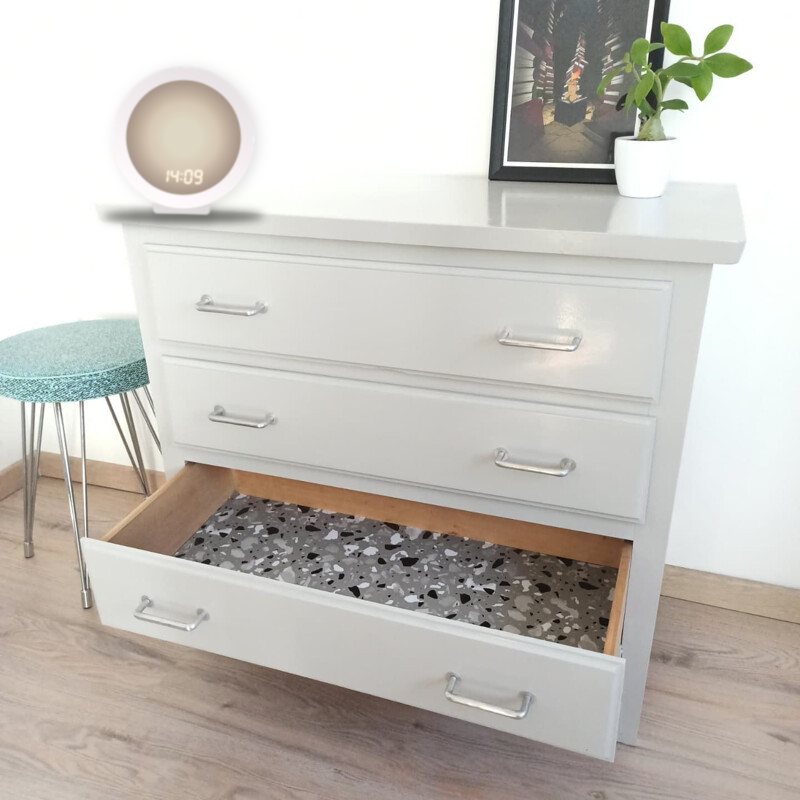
14:09
